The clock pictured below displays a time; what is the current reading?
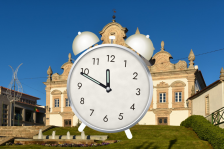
11:49
